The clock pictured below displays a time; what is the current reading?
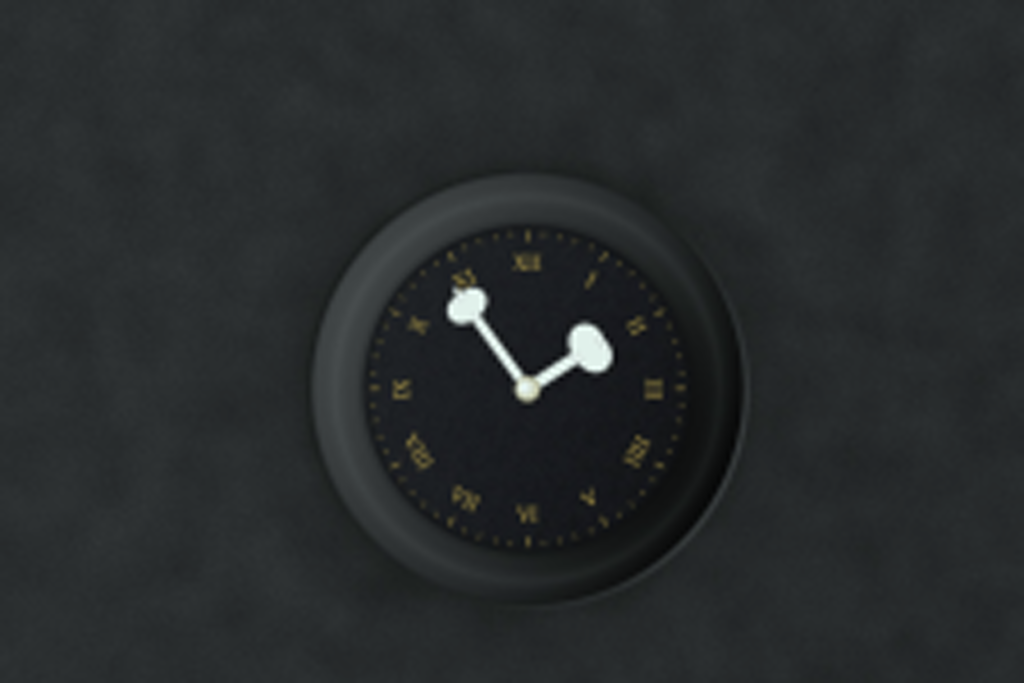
1:54
